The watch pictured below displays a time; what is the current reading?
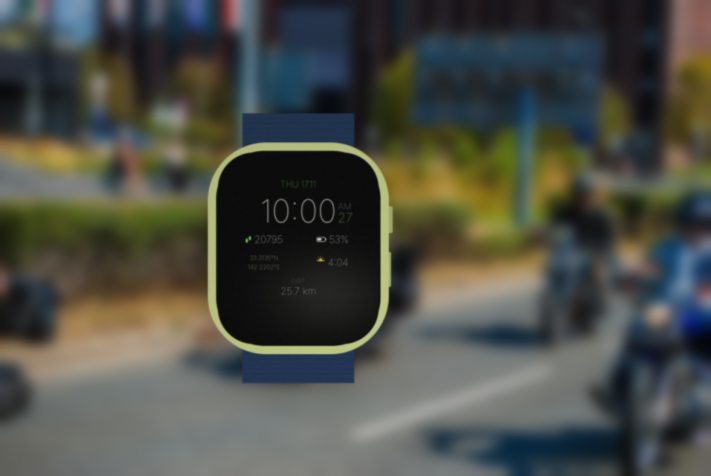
10:00:27
